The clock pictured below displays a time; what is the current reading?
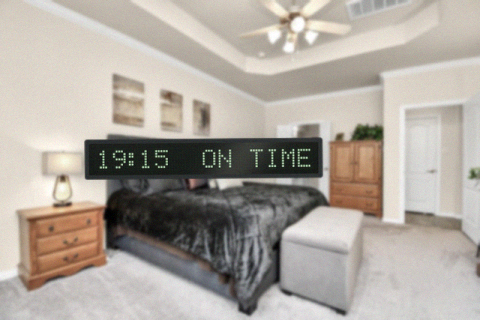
19:15
